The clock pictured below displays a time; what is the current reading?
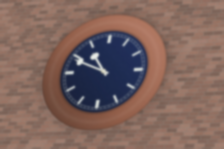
10:49
